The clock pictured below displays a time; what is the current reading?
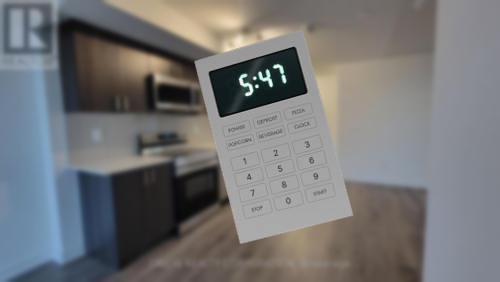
5:47
